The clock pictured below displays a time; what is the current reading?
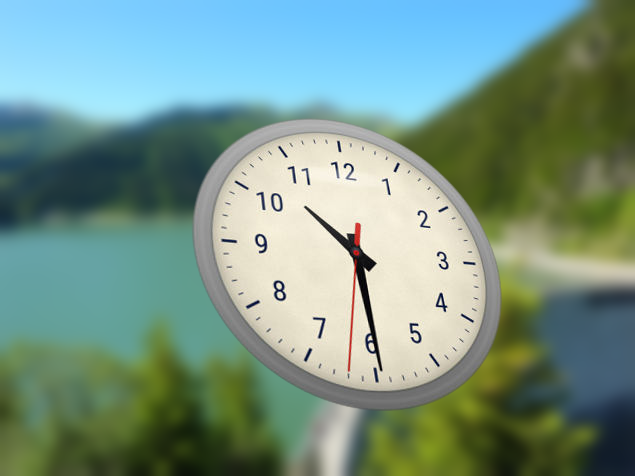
10:29:32
